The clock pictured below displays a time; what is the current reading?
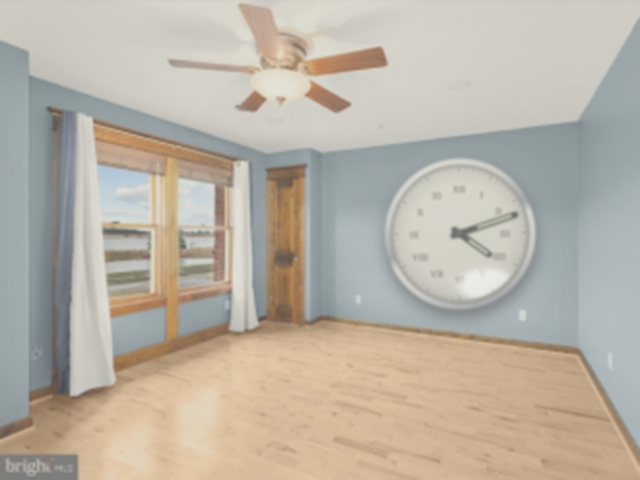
4:12
